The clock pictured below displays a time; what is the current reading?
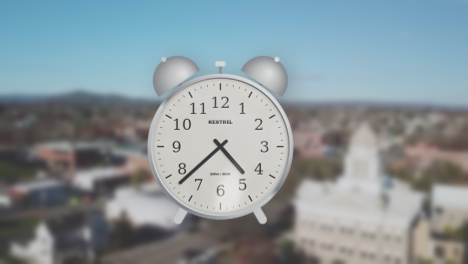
4:38
